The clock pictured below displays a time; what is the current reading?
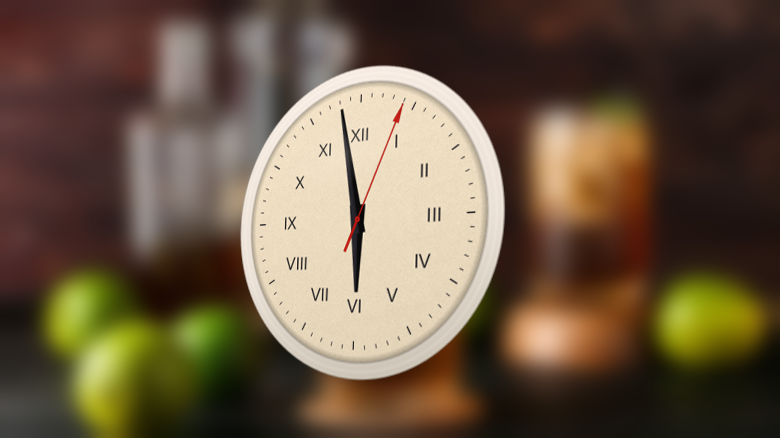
5:58:04
